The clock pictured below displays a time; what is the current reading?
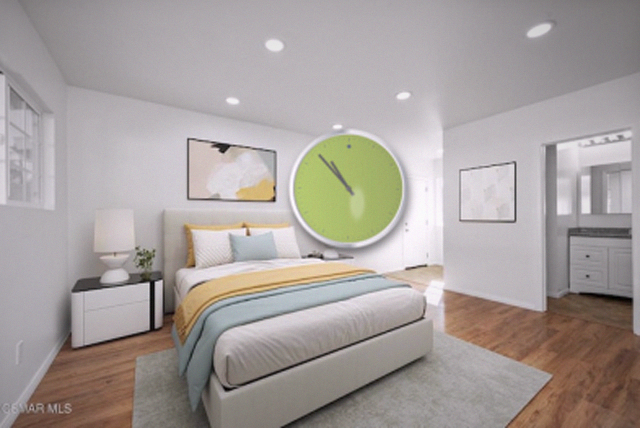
10:53
